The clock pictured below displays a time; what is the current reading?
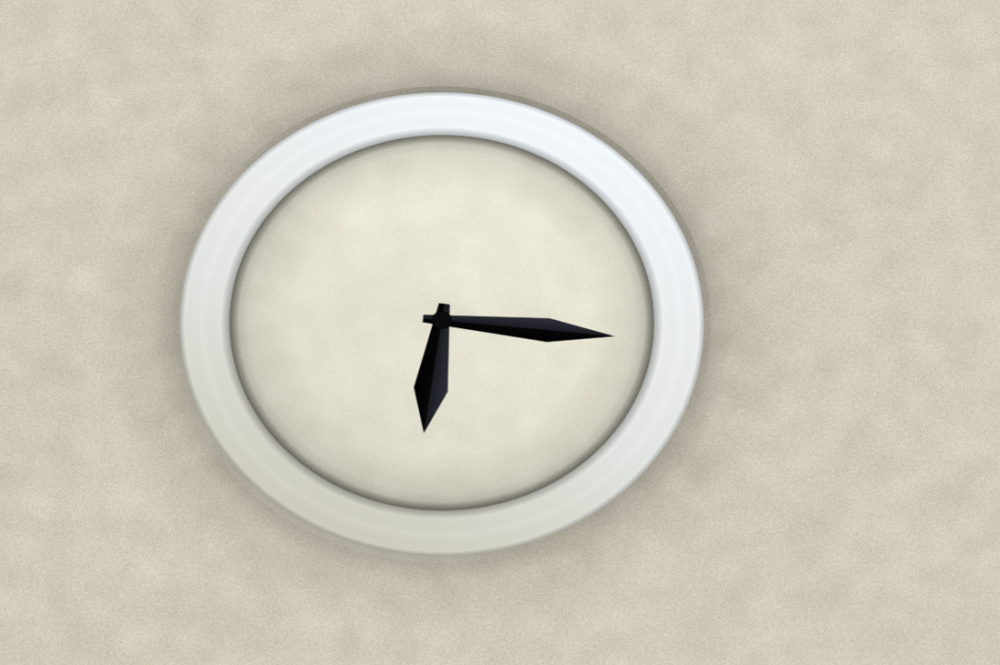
6:16
